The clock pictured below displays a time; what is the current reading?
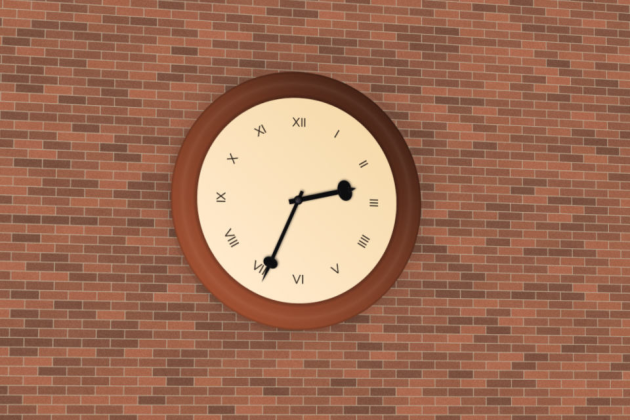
2:34
